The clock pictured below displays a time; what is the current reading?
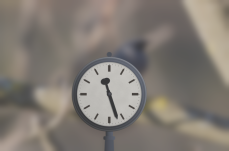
11:27
